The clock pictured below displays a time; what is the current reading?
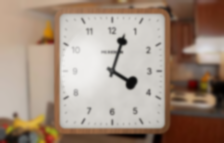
4:03
